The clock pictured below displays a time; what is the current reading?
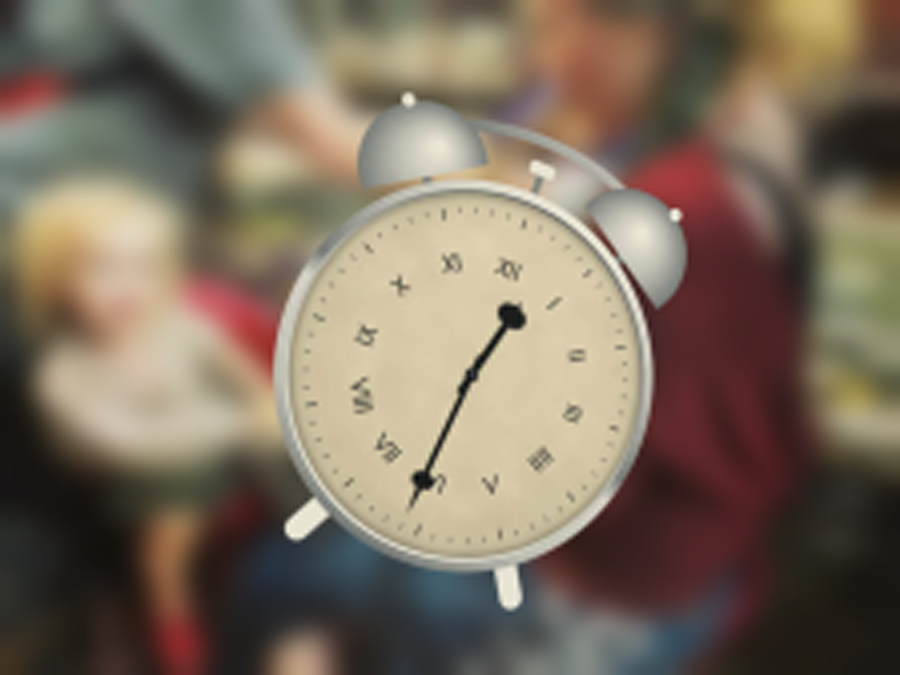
12:31
